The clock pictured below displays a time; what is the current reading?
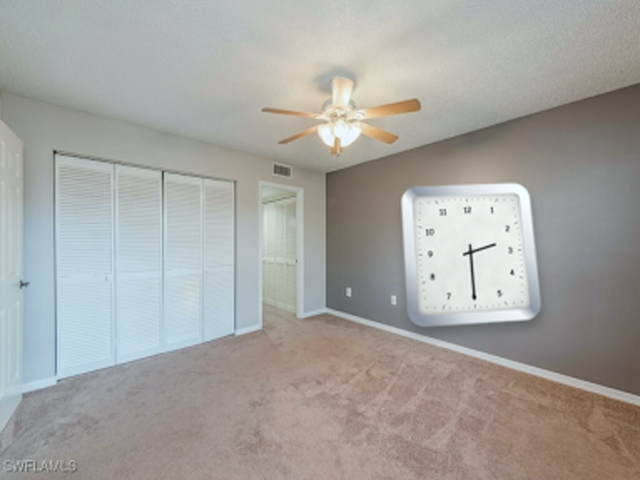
2:30
